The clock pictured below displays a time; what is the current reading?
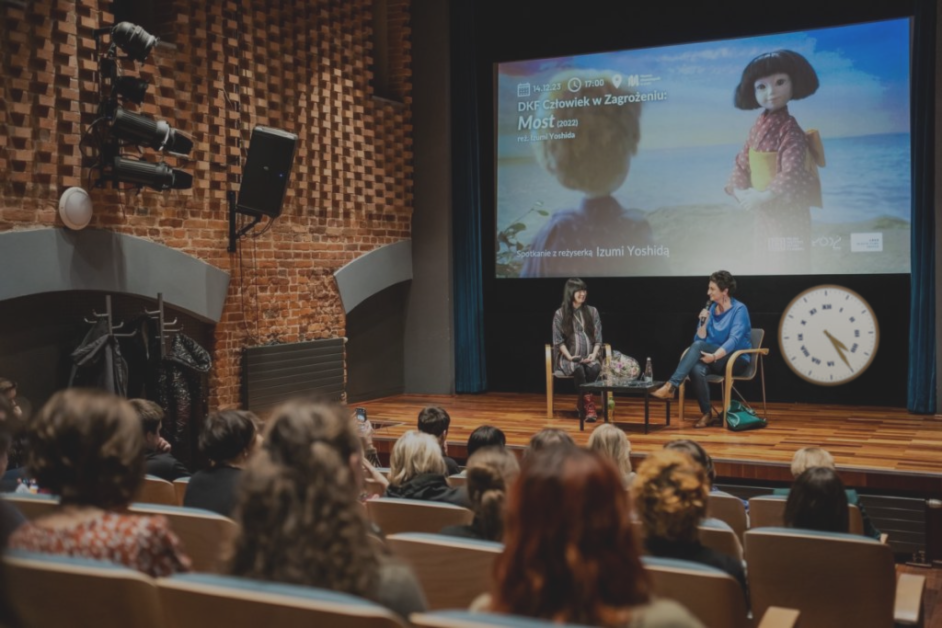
4:25
